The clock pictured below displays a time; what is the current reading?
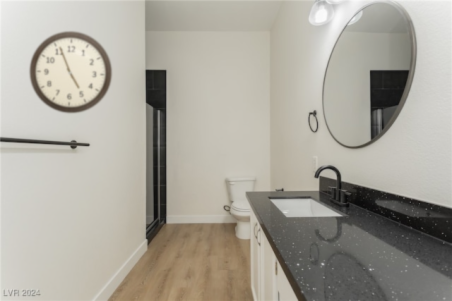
4:56
